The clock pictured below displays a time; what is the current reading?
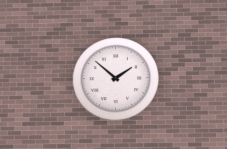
1:52
